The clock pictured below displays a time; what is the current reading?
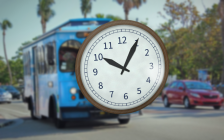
10:05
